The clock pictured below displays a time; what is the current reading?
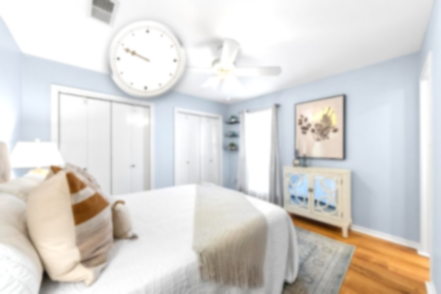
9:49
